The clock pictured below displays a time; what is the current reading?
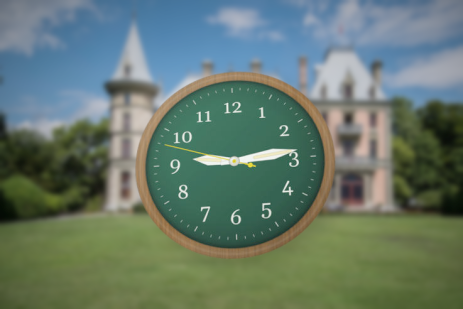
9:13:48
